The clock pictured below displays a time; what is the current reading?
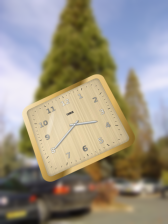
3:40
